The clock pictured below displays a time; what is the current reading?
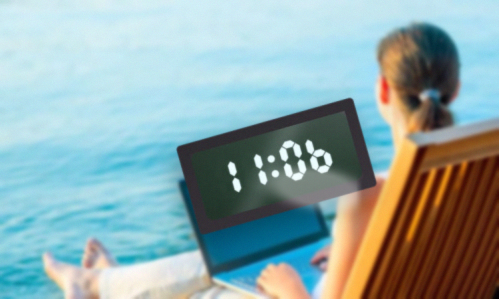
11:06
